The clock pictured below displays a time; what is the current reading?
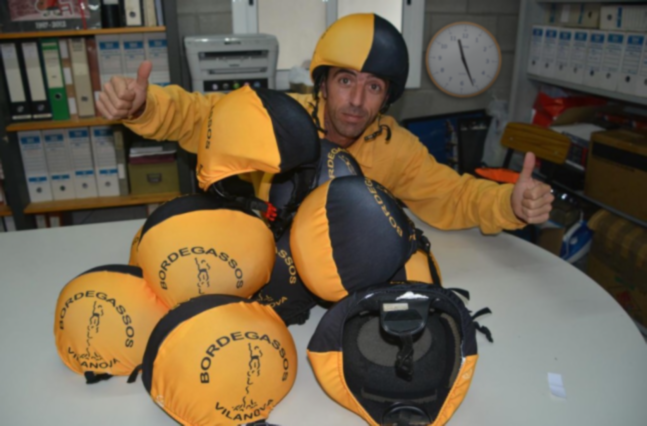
11:26
